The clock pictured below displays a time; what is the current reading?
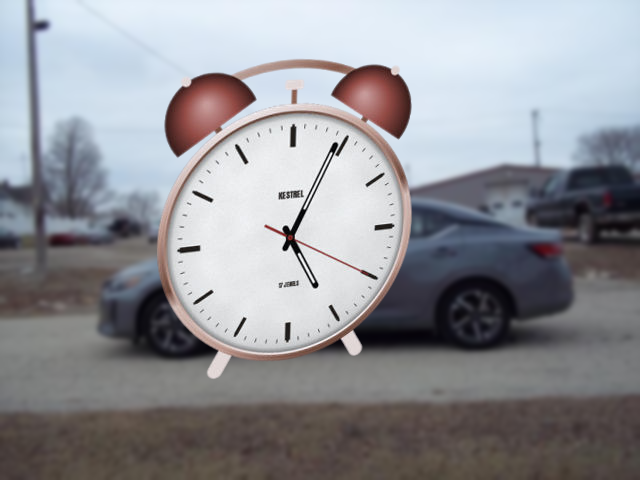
5:04:20
